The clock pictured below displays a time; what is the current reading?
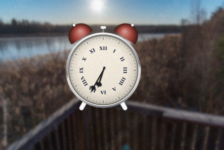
6:35
